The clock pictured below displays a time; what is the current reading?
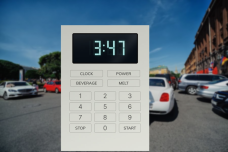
3:47
